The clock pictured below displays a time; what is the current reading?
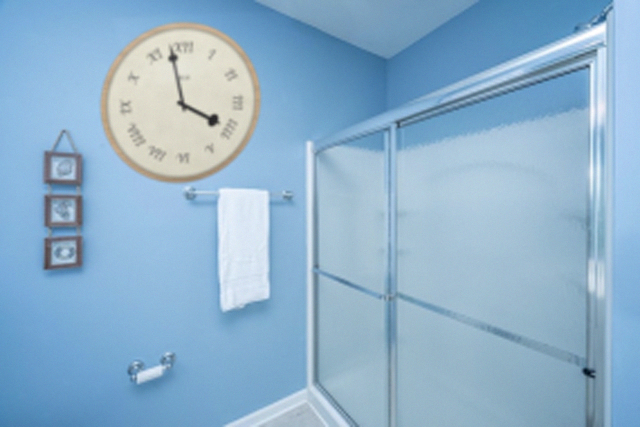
3:58
